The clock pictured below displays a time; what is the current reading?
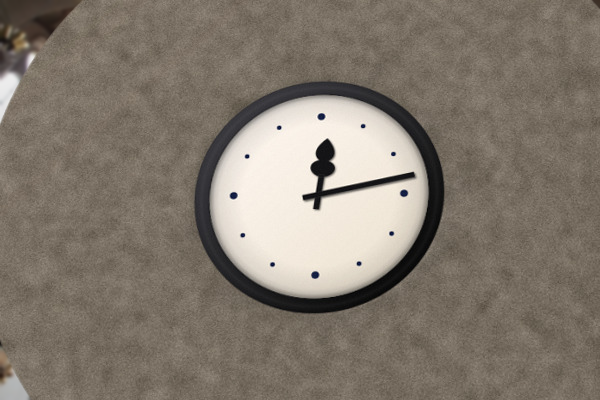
12:13
